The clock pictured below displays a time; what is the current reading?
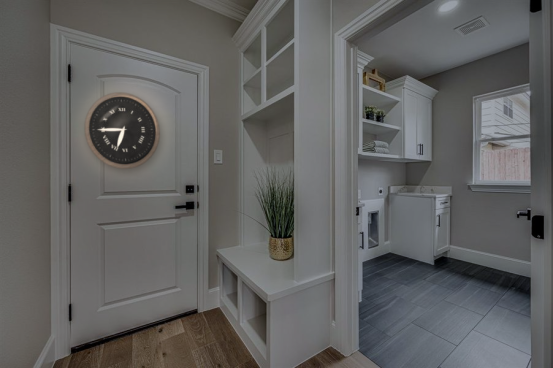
6:45
